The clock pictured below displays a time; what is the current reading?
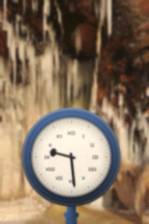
9:29
